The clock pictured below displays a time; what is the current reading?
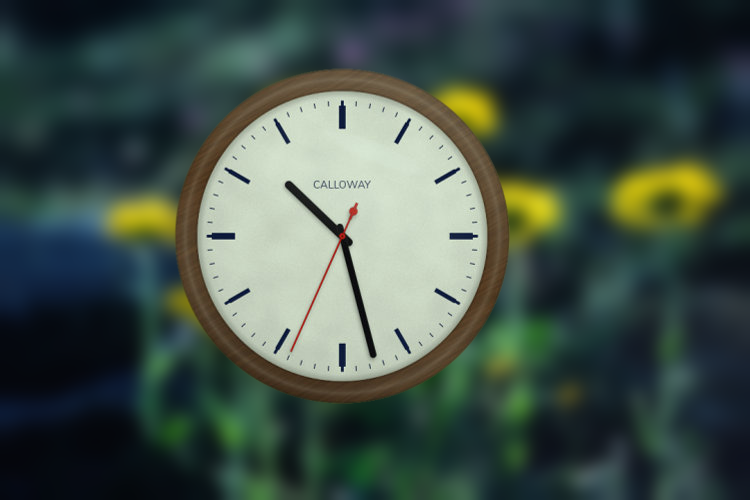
10:27:34
